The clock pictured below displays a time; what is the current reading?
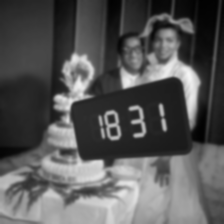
18:31
